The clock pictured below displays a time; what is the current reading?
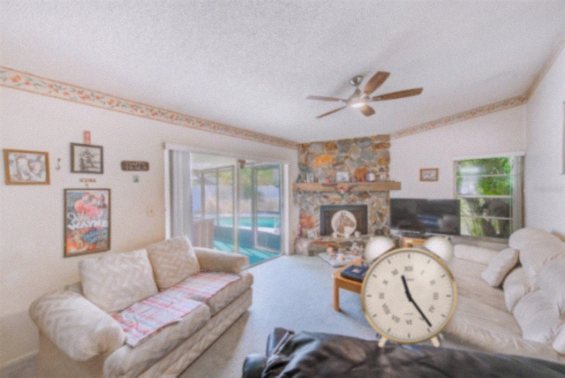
11:24
